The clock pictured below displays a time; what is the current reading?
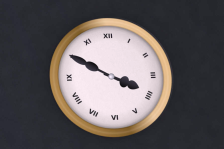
3:50
